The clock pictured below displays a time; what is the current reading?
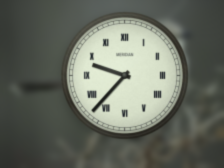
9:37
